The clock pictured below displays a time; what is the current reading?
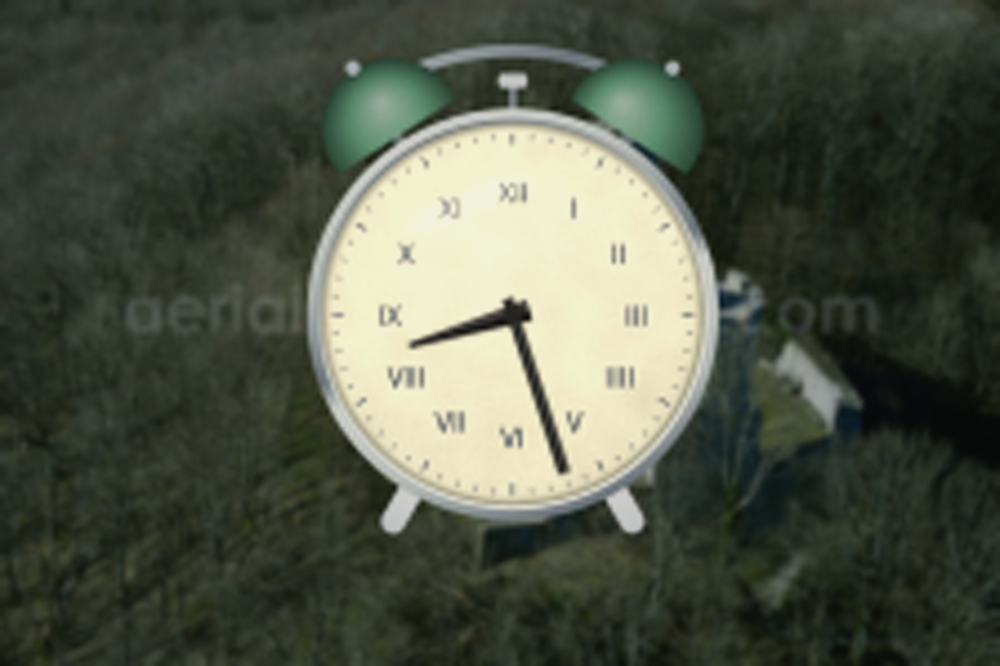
8:27
